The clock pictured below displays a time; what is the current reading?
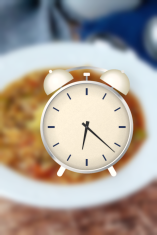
6:22
